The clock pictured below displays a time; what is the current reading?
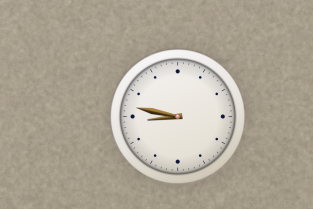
8:47
